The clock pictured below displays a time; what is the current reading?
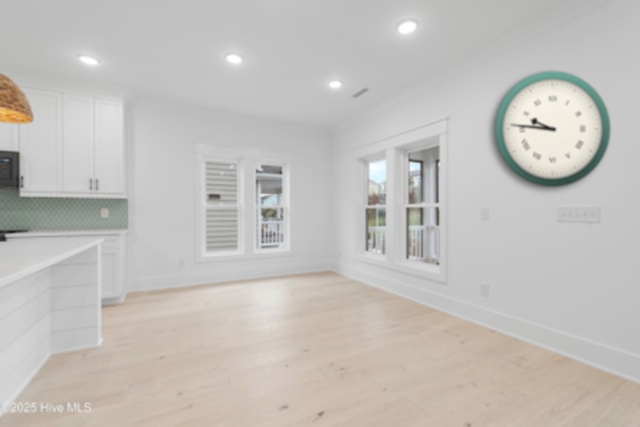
9:46
